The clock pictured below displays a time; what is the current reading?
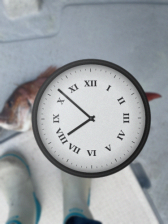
7:52
